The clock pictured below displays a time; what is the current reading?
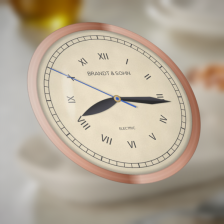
8:15:50
